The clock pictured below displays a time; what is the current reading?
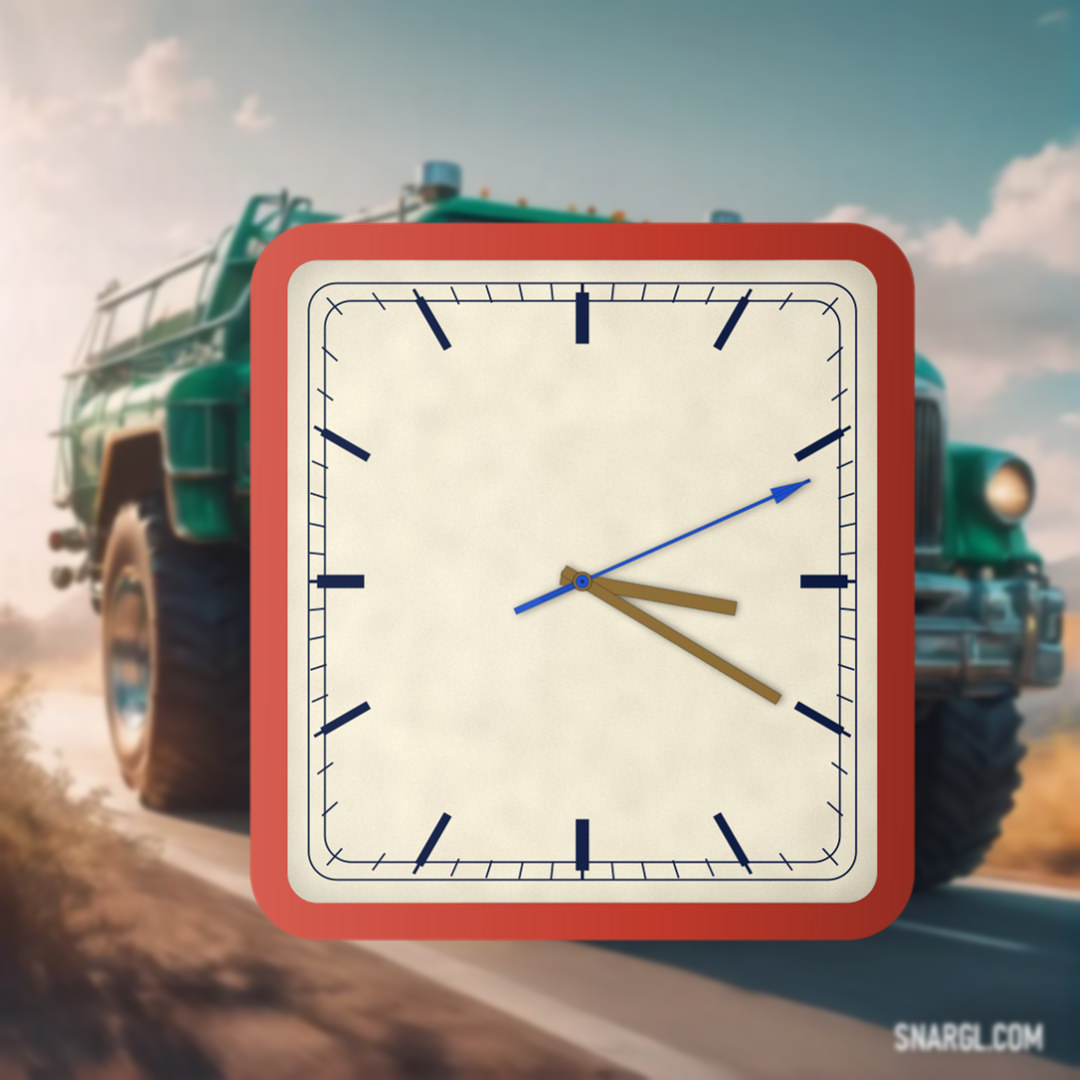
3:20:11
